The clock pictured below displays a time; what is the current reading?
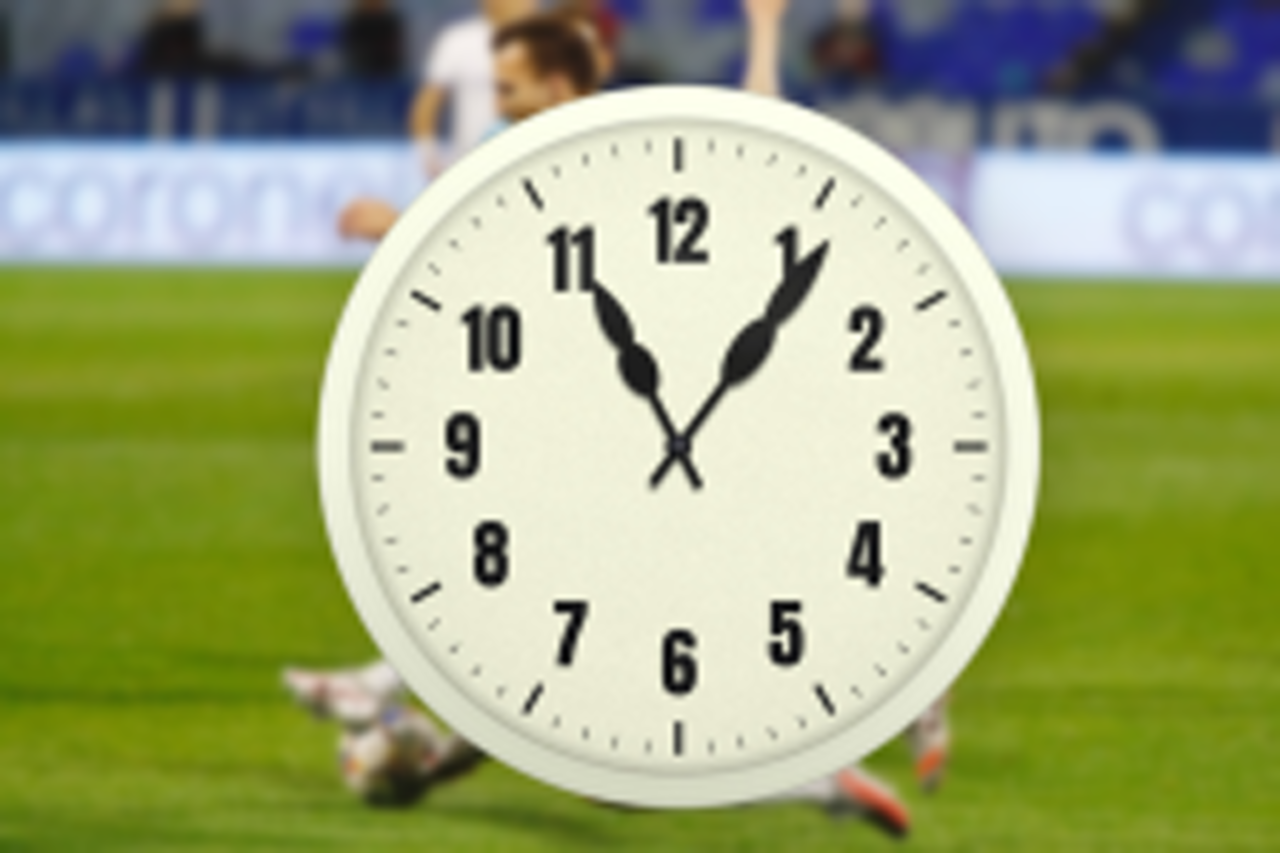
11:06
